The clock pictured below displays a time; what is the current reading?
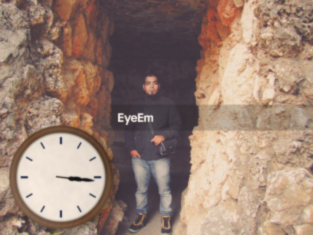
3:16
